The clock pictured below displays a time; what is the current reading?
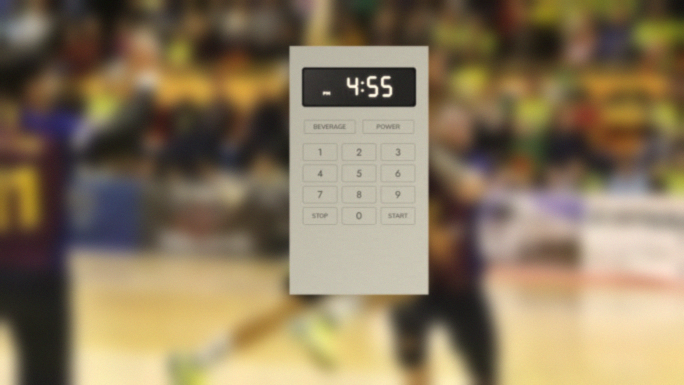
4:55
